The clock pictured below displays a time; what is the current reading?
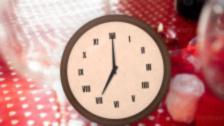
7:00
